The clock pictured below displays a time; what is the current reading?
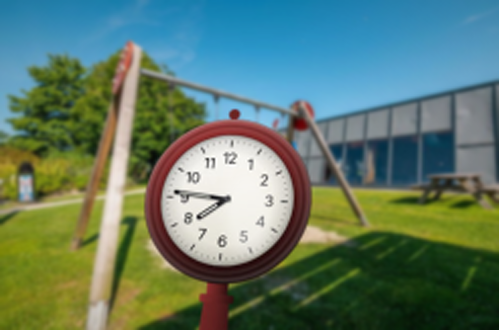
7:46
